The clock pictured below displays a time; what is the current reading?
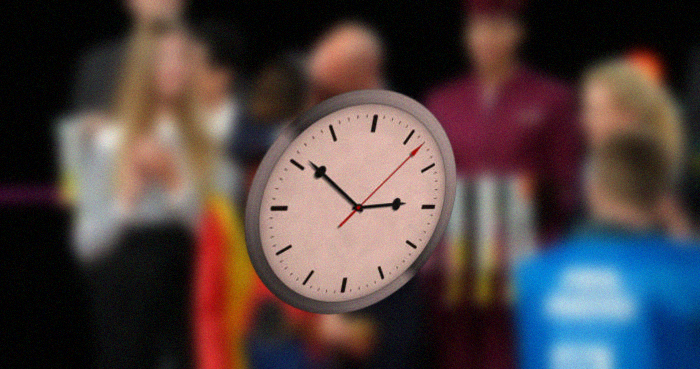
2:51:07
